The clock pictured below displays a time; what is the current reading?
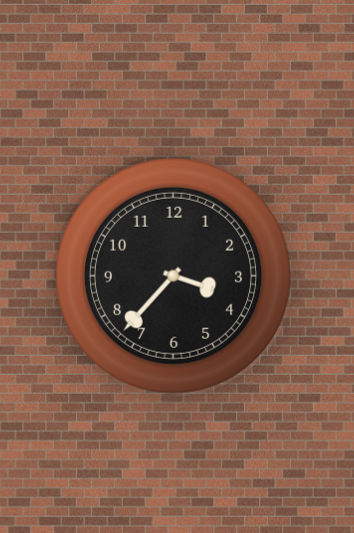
3:37
